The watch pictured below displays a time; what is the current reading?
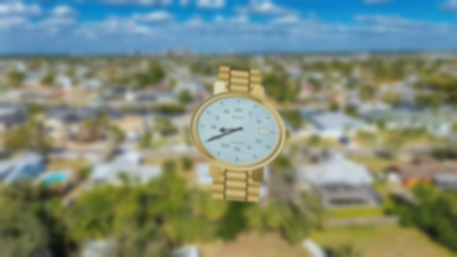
8:40
